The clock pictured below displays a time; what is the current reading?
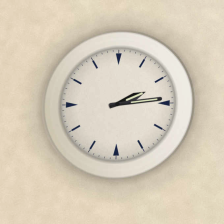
2:14
